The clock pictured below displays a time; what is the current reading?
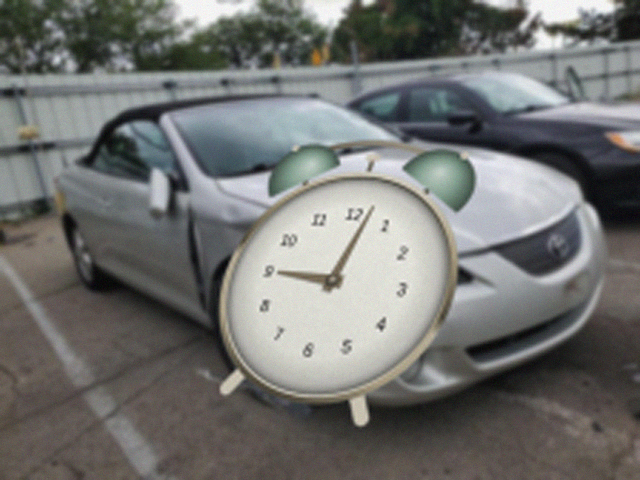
9:02
